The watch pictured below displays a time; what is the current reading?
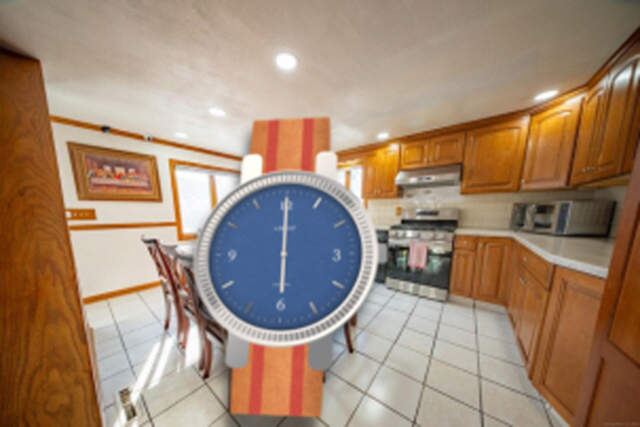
6:00
